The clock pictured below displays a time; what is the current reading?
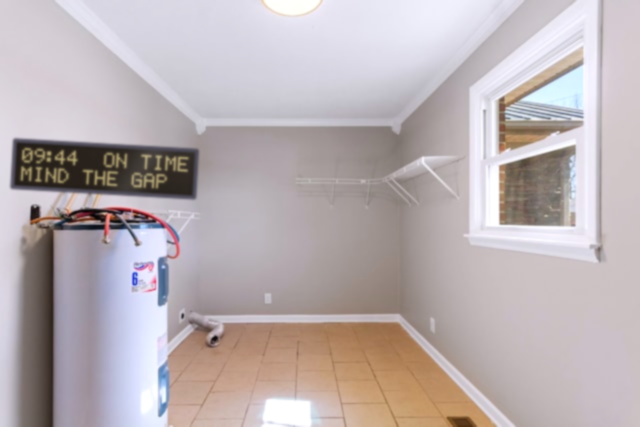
9:44
